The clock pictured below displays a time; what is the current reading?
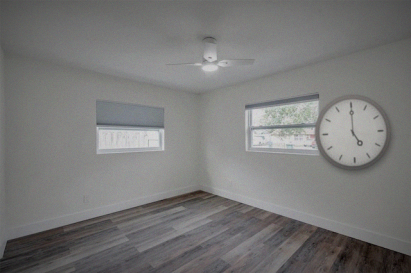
5:00
